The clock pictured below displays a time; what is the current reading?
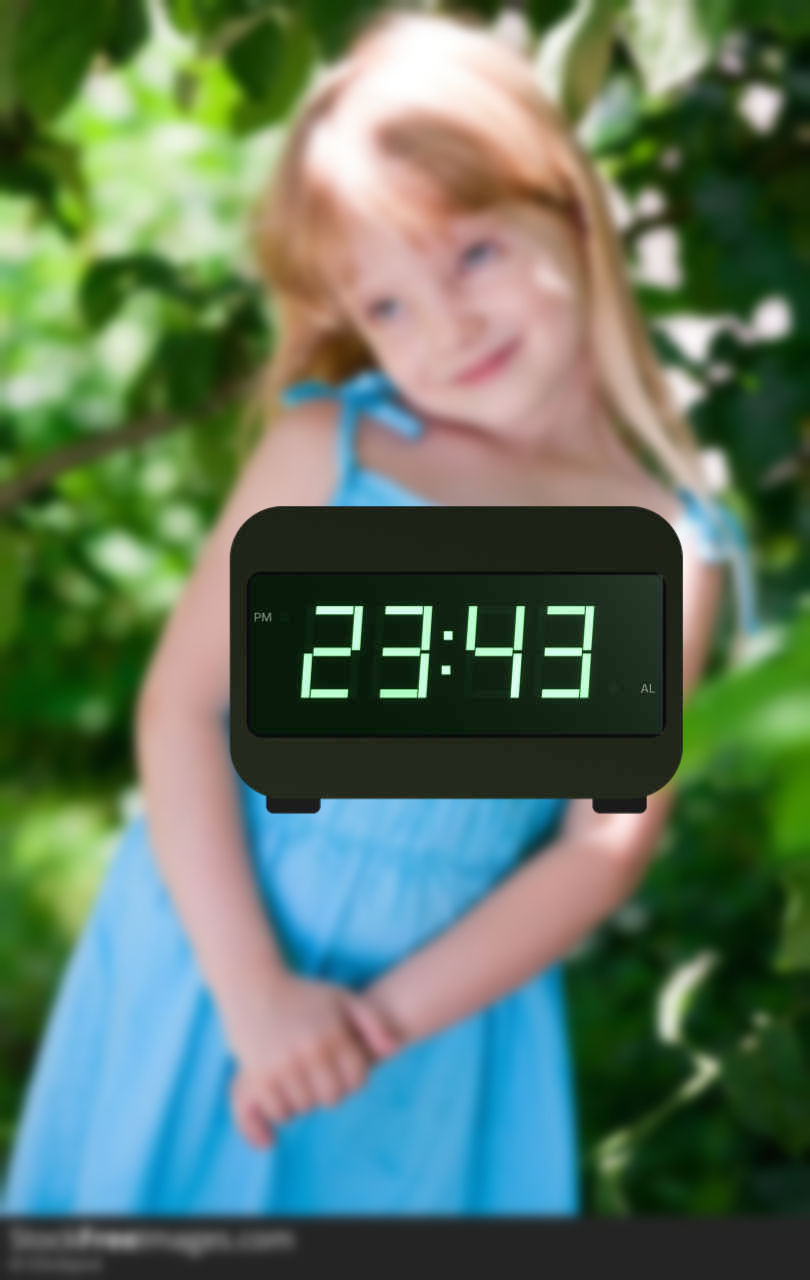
23:43
